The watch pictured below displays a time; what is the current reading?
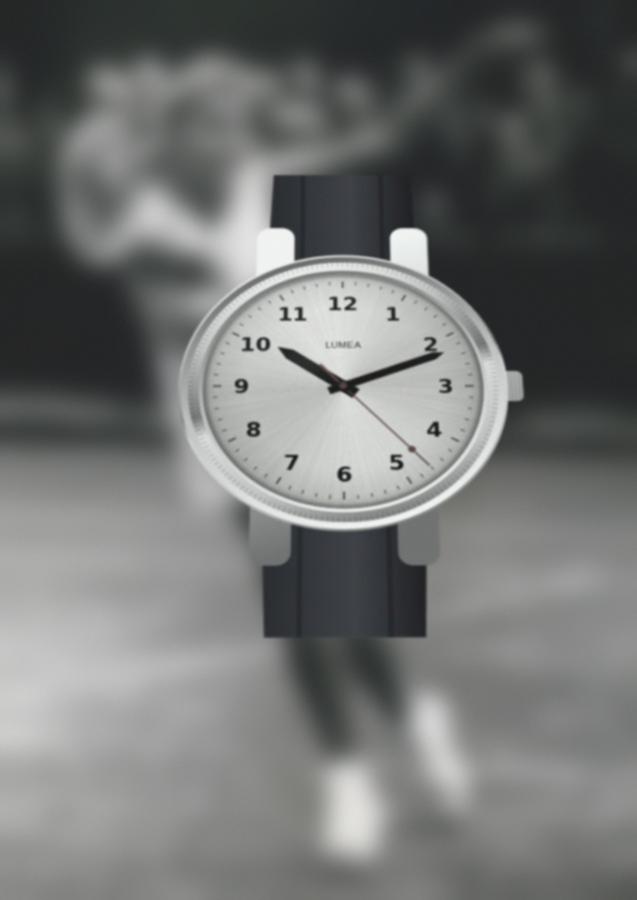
10:11:23
